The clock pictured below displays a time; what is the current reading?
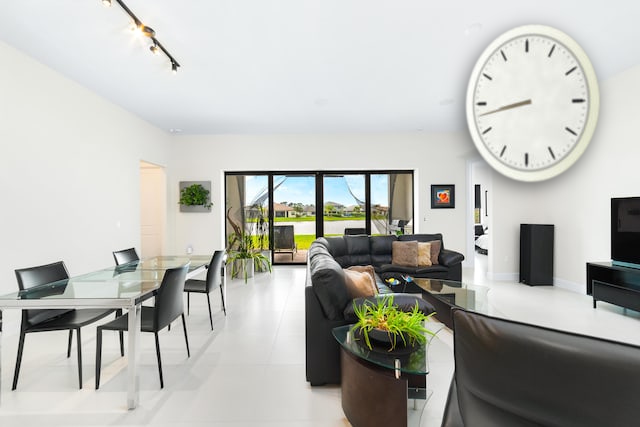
8:43
